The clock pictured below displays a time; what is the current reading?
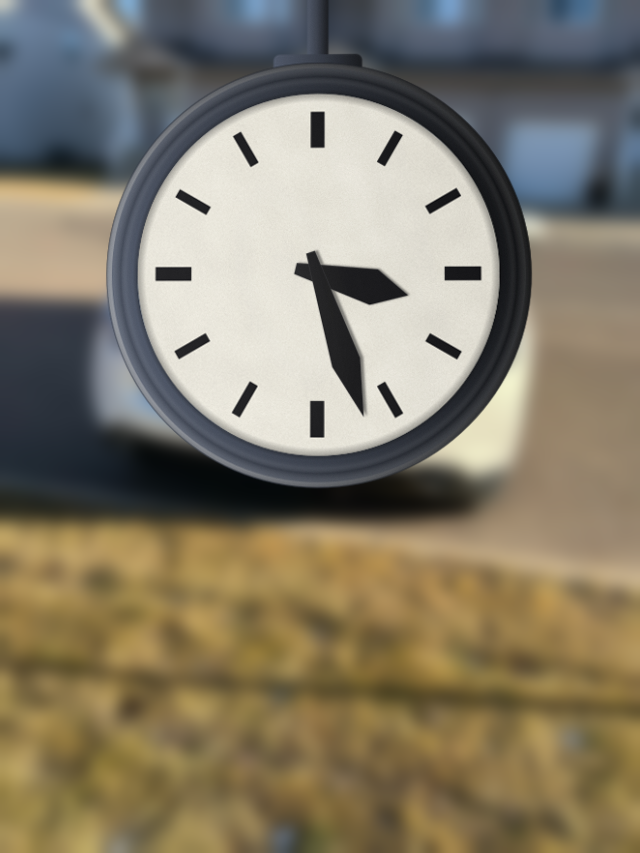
3:27
